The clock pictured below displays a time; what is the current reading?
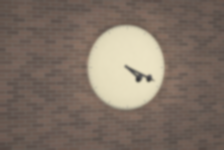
4:19
